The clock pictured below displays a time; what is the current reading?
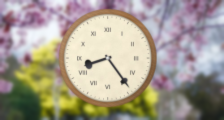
8:24
